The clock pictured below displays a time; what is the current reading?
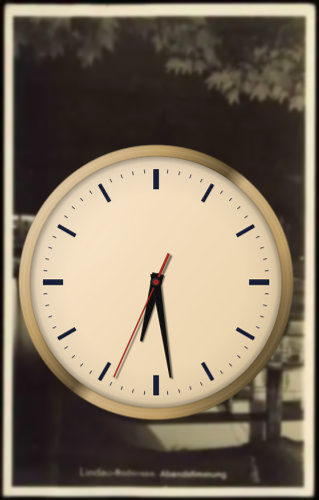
6:28:34
